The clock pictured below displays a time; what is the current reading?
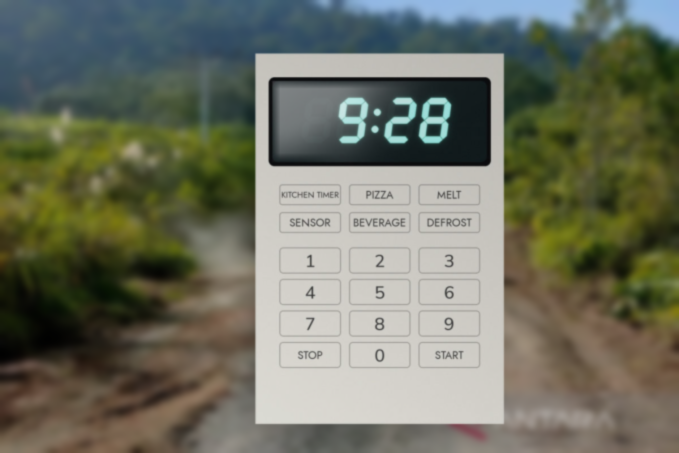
9:28
